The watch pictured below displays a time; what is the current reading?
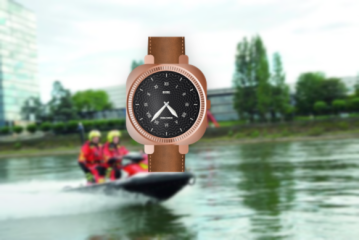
4:37
